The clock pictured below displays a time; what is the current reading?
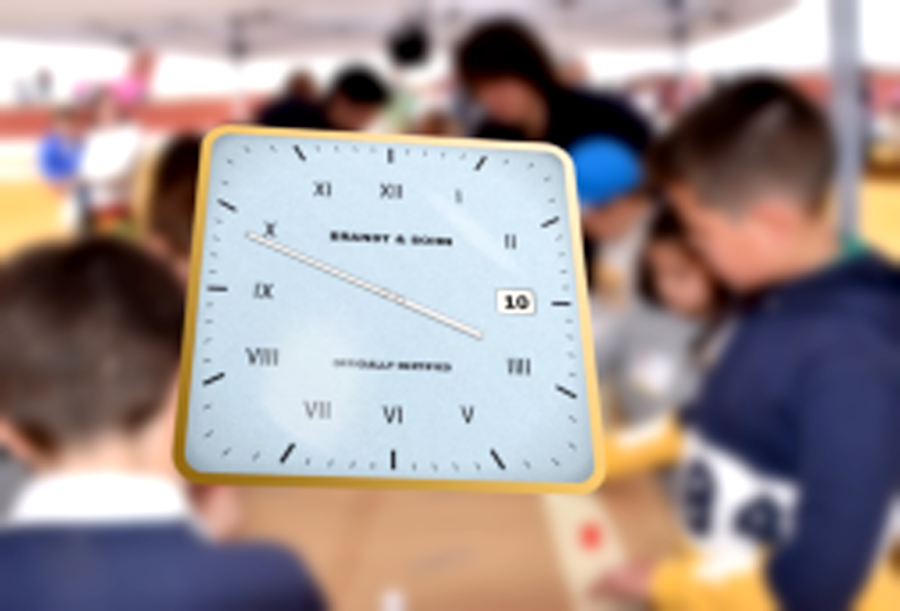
3:49
